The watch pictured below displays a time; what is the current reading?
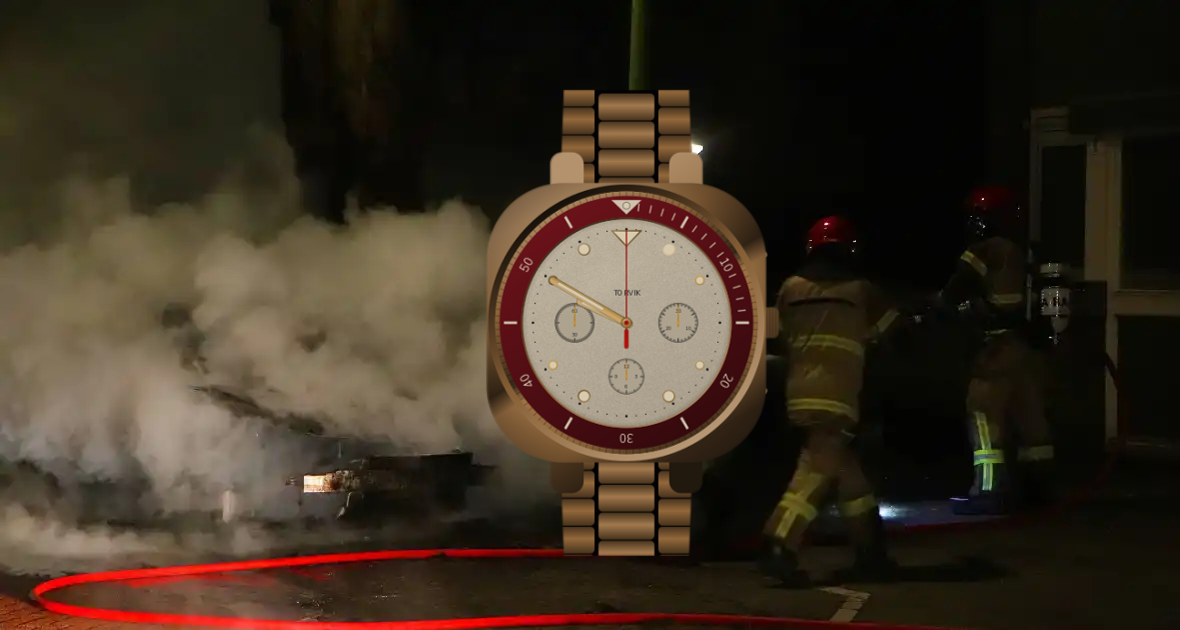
9:50
